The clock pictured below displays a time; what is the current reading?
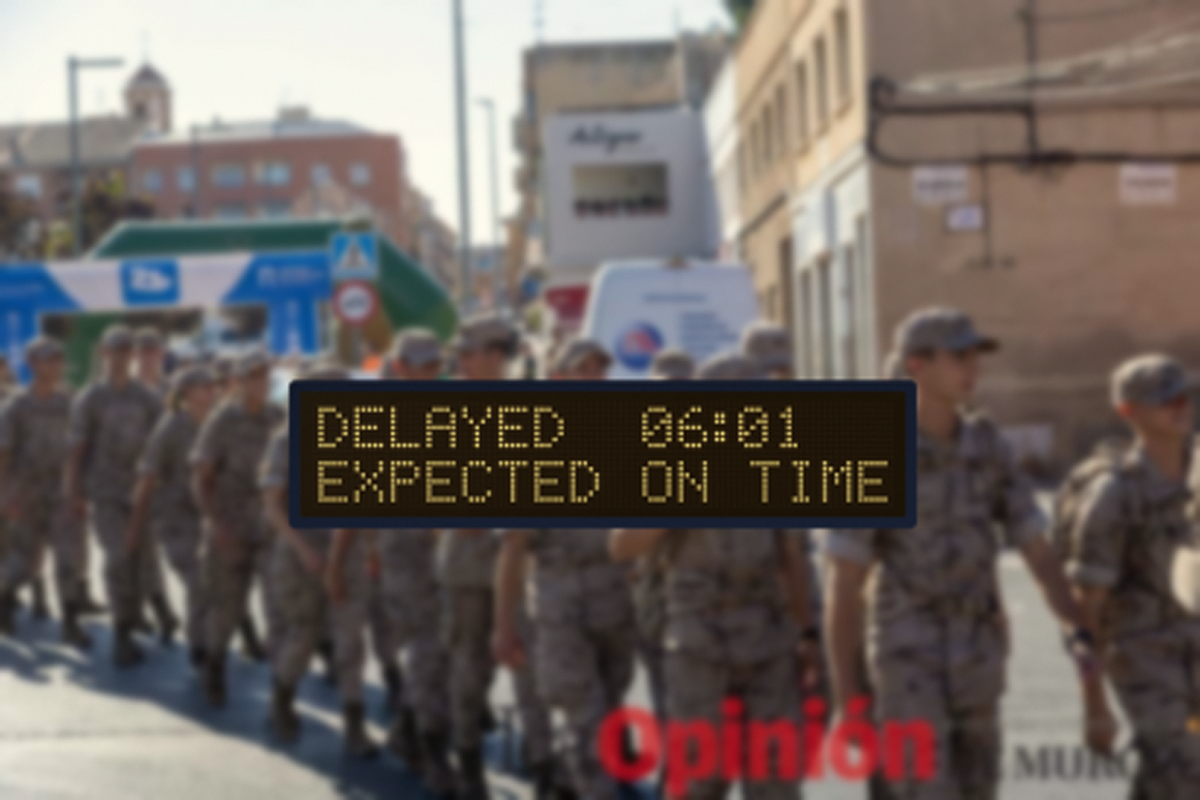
6:01
